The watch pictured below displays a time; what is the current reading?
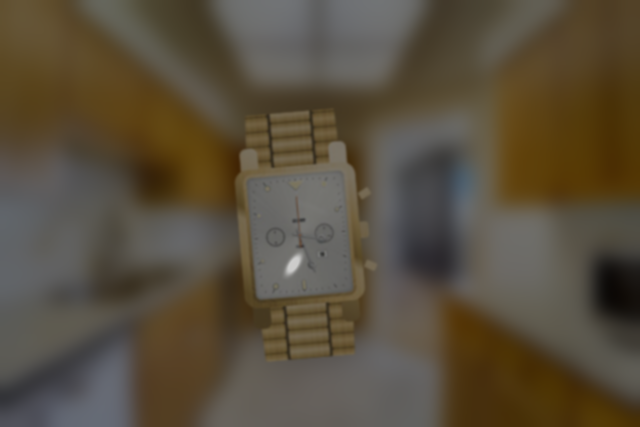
3:27
